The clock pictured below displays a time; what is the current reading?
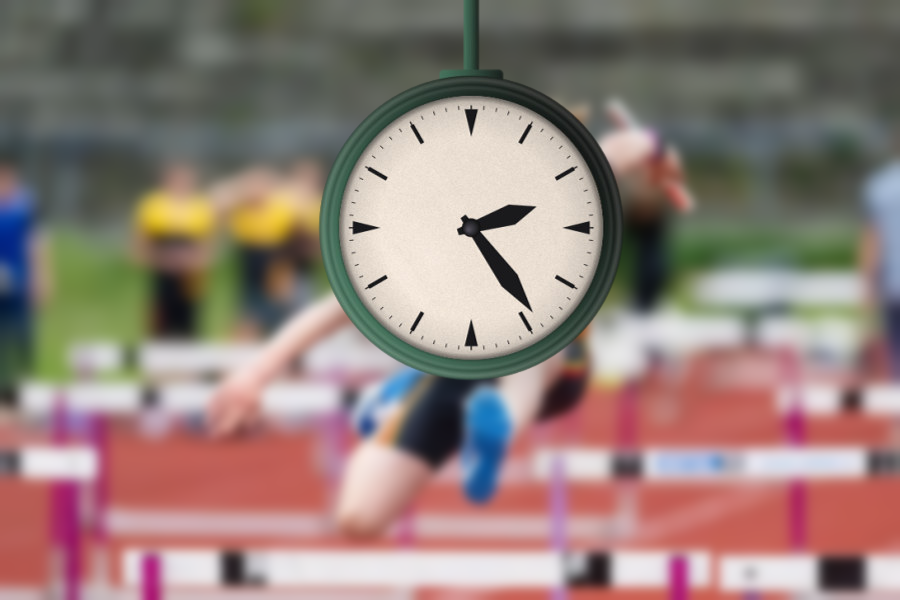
2:24
